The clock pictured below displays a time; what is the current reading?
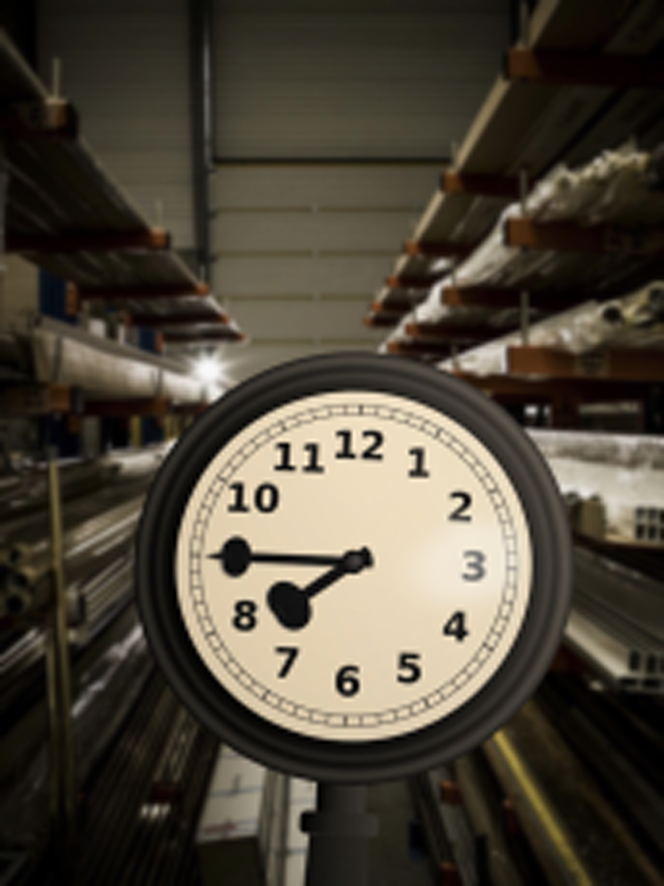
7:45
